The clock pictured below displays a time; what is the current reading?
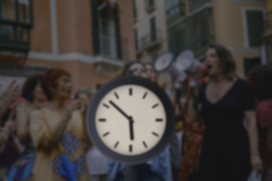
5:52
